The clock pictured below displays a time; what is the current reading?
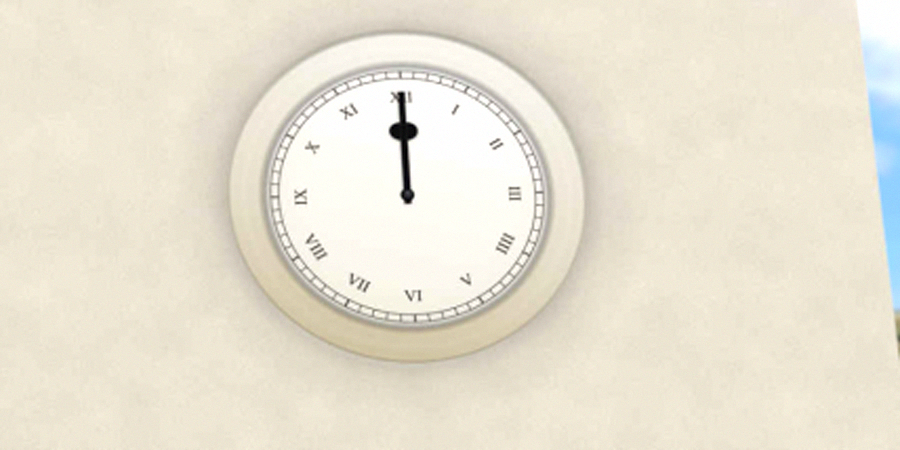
12:00
